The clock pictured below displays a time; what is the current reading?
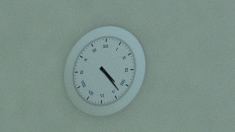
4:23
